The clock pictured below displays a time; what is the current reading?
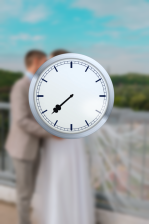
7:38
